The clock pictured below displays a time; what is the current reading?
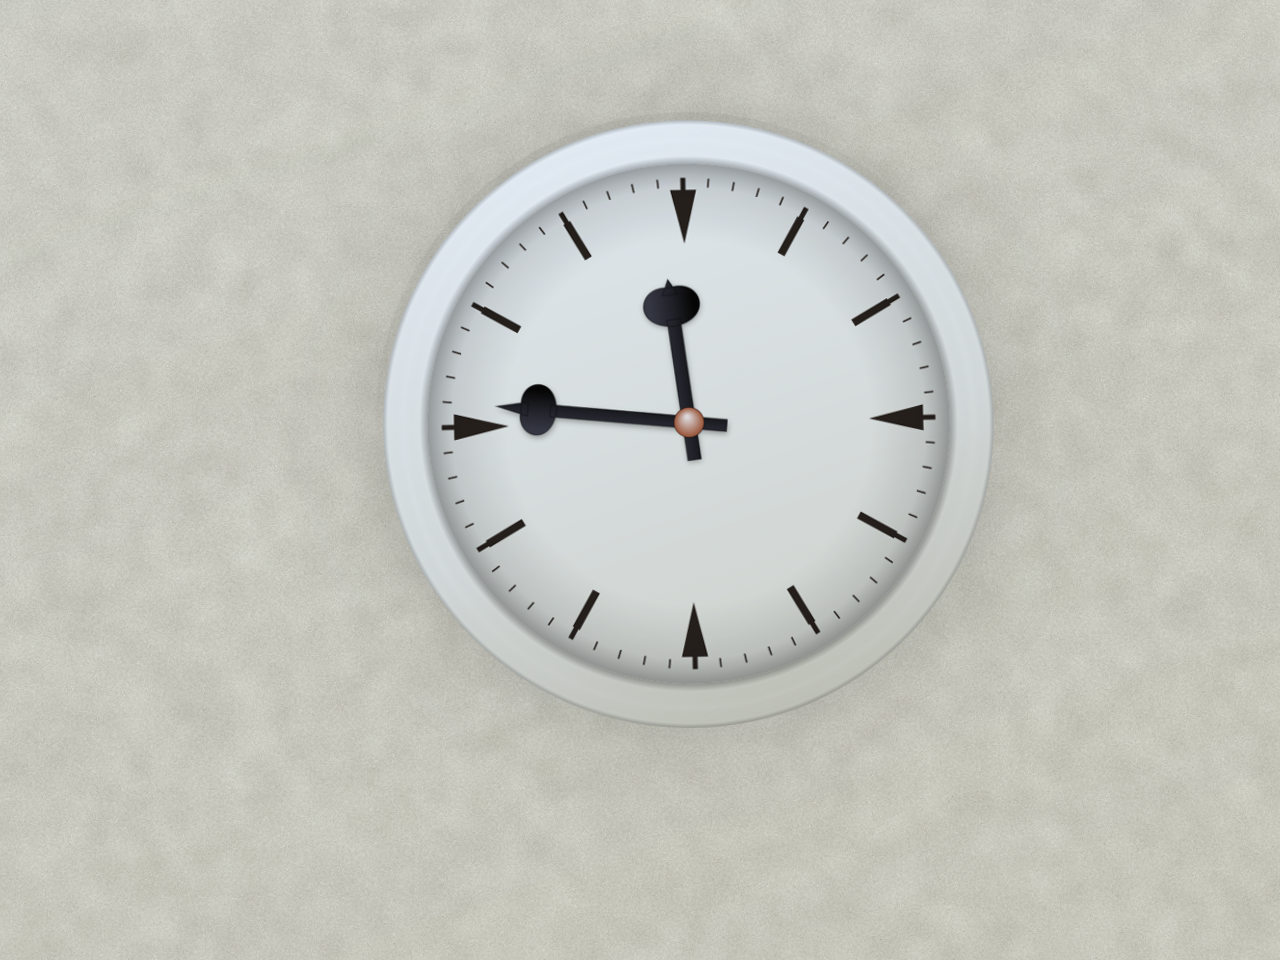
11:46
